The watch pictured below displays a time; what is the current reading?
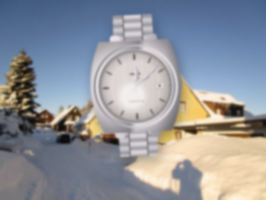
12:08
